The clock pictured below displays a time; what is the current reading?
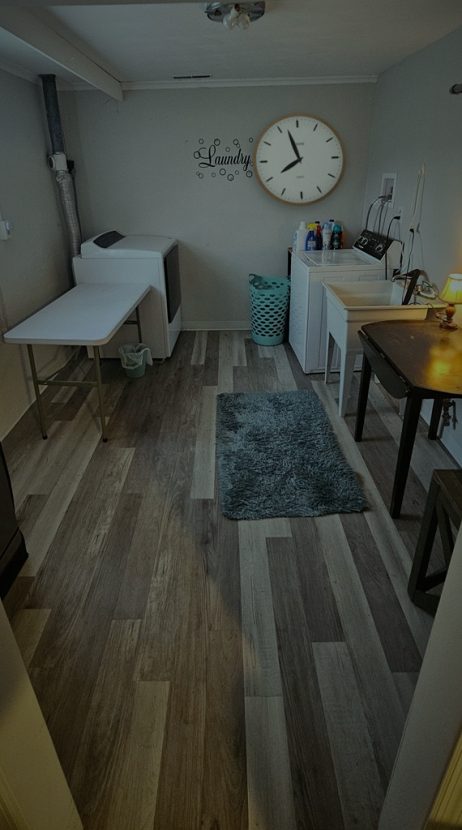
7:57
